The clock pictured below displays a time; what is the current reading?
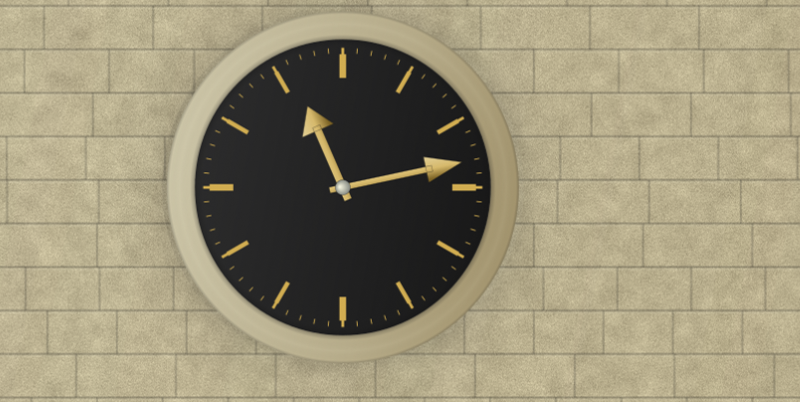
11:13
